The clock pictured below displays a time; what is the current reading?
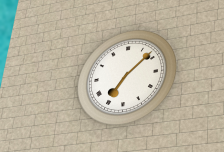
7:08
